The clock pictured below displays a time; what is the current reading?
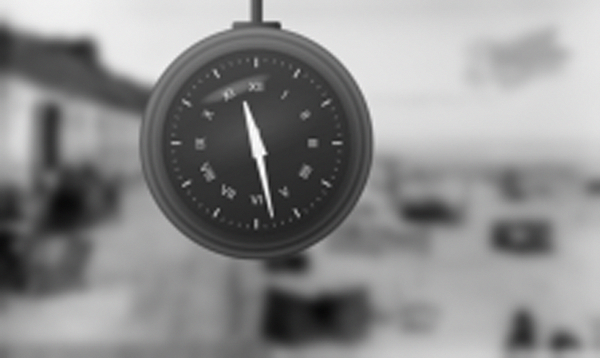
11:28
